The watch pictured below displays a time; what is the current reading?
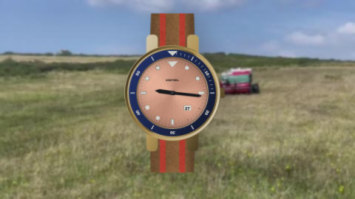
9:16
